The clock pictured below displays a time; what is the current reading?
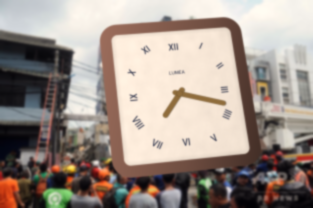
7:18
